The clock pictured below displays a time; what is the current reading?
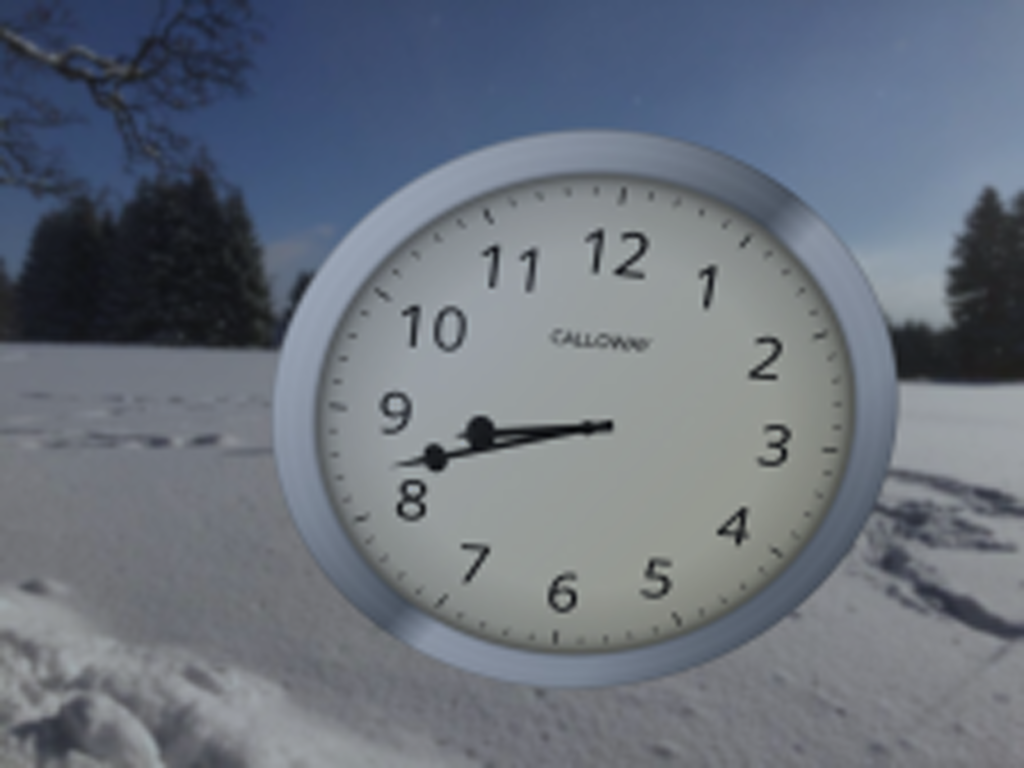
8:42
